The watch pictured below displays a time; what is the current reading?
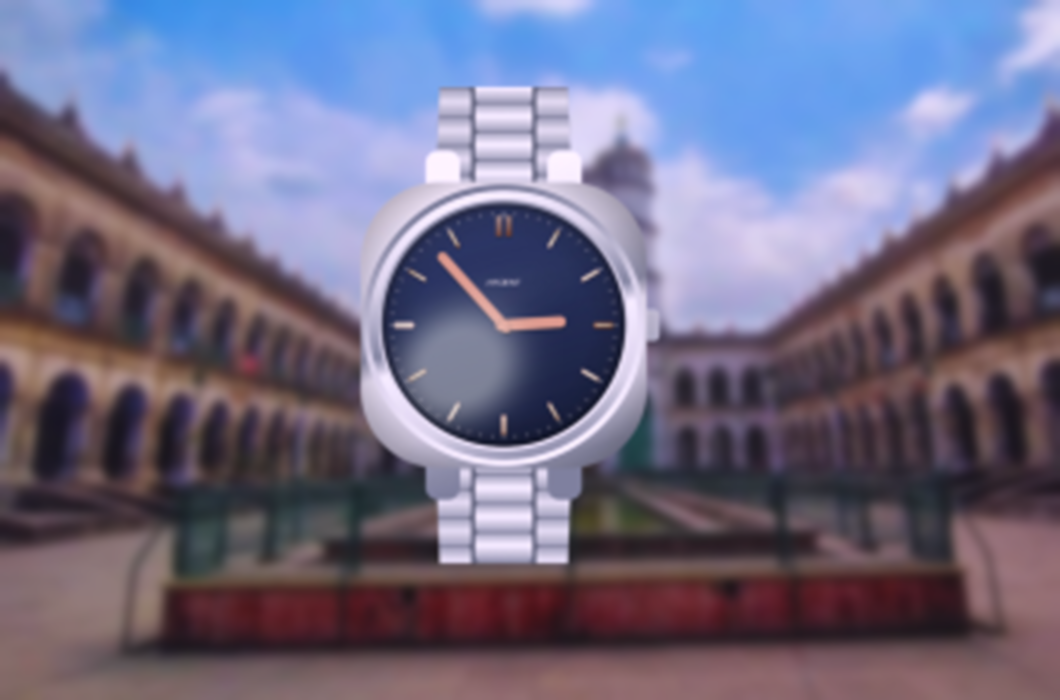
2:53
